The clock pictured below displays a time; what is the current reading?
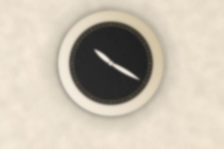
10:20
